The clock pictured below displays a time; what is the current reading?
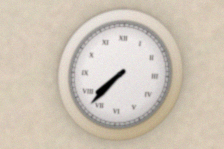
7:37
